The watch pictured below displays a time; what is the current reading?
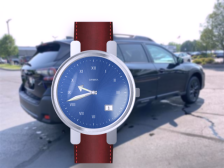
9:42
